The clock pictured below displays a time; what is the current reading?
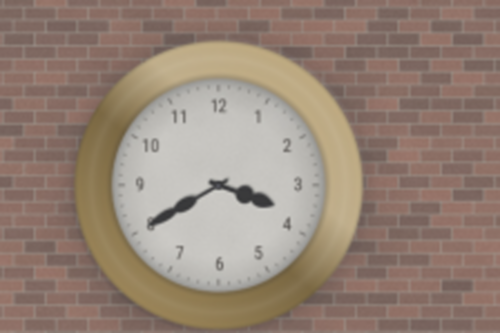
3:40
